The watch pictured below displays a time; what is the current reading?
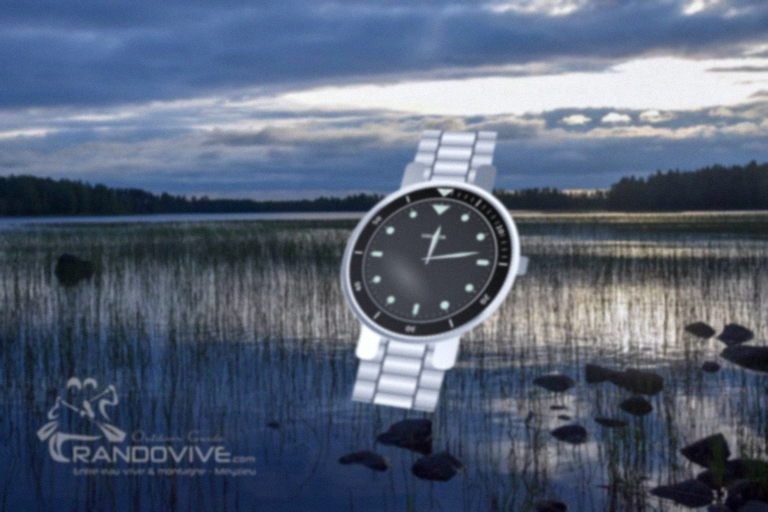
12:13
